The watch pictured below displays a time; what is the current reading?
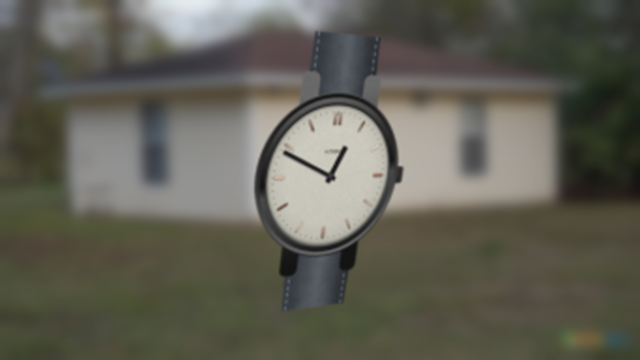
12:49
